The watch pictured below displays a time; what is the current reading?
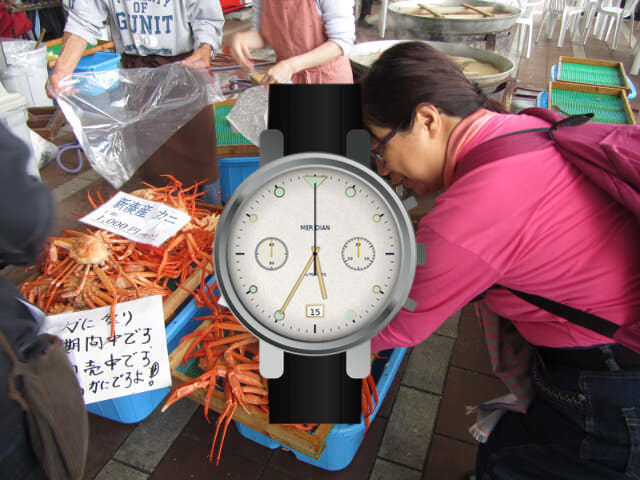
5:35
